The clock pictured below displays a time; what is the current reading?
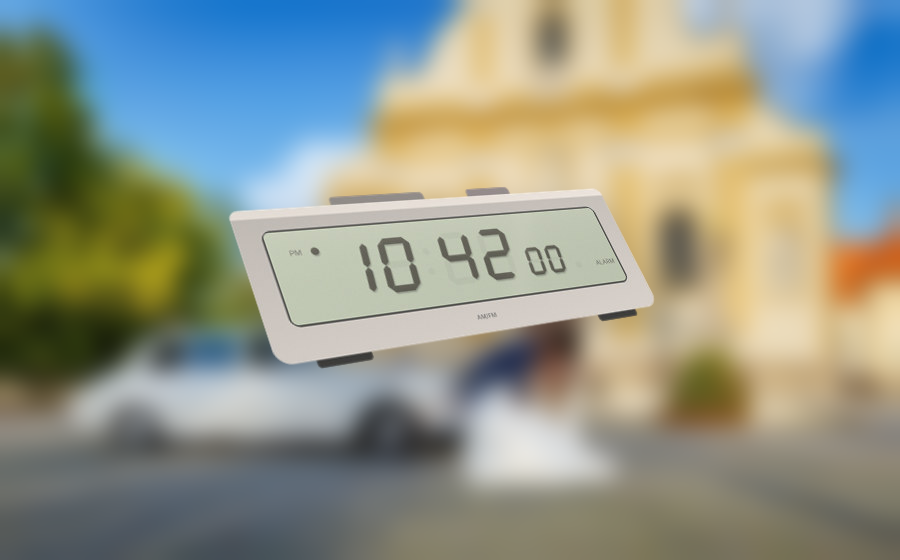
10:42:00
